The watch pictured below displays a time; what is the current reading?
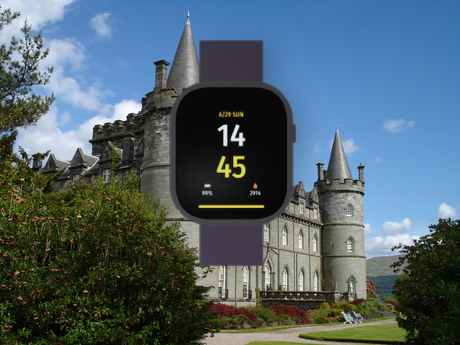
14:45
